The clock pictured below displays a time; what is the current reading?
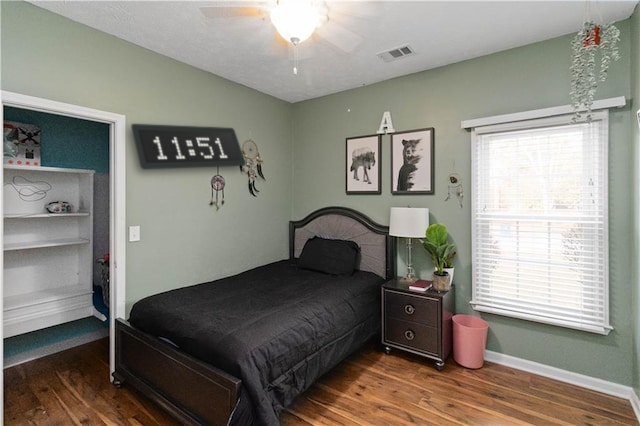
11:51
